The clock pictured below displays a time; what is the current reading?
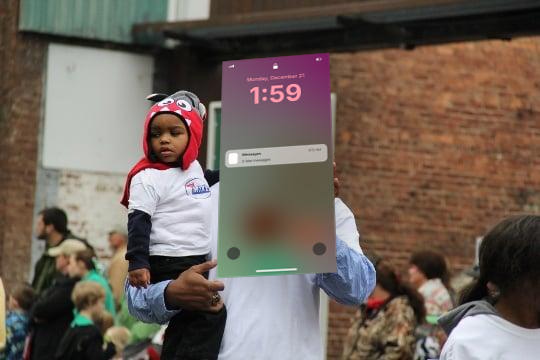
1:59
